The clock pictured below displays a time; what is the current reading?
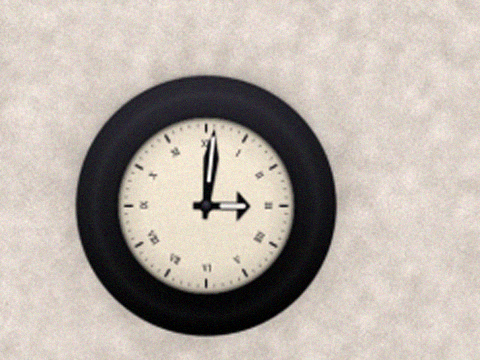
3:01
